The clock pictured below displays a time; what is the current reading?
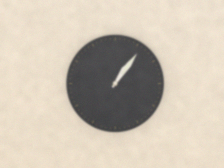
1:06
